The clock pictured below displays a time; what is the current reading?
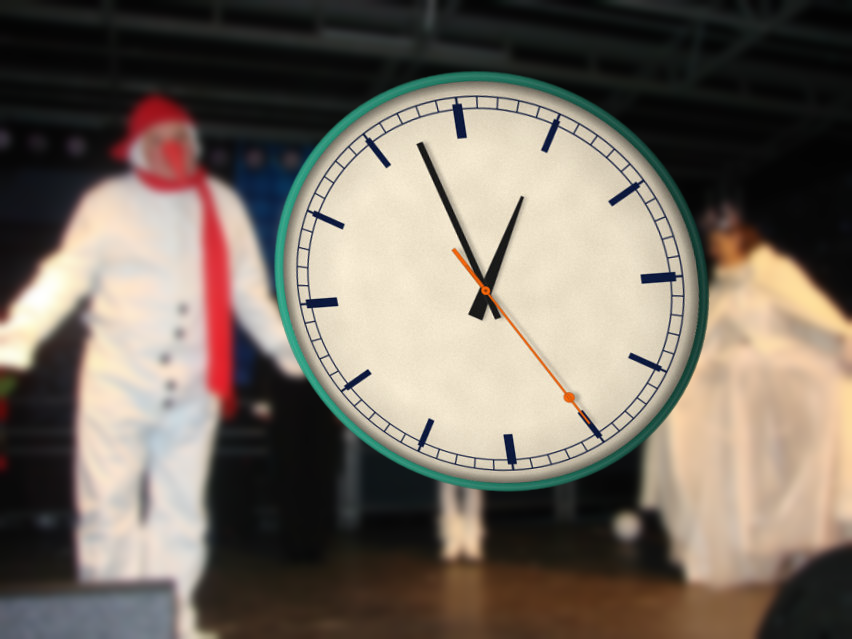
12:57:25
